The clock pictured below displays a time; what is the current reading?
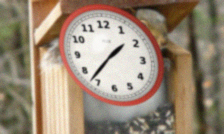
1:37
